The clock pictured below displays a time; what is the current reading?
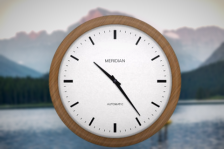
10:24
